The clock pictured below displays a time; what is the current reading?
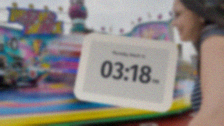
3:18
